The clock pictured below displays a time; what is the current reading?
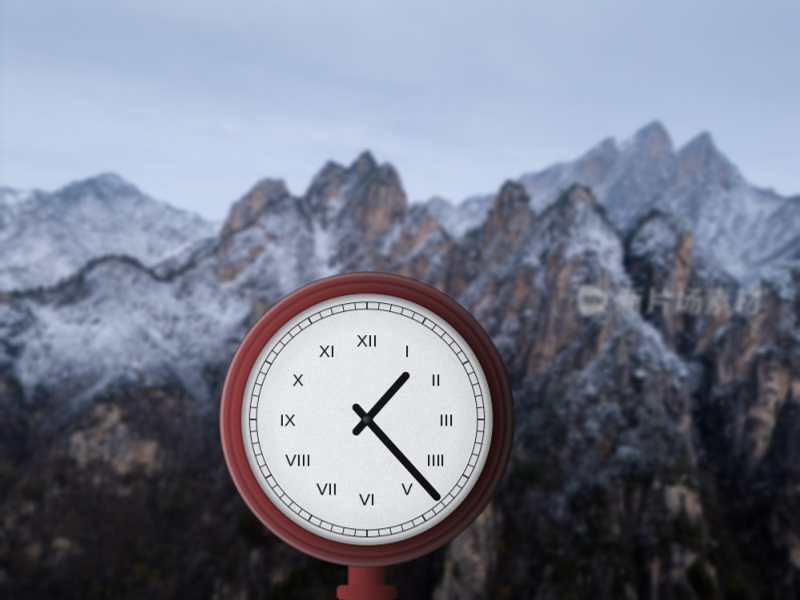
1:23
